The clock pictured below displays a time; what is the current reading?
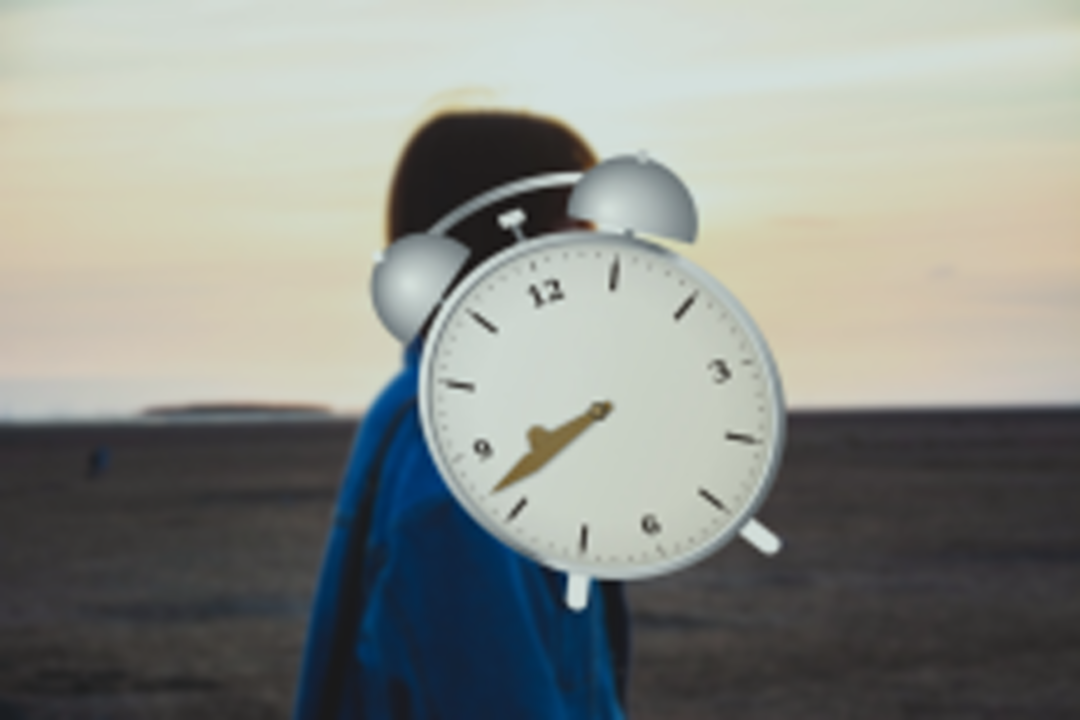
8:42
